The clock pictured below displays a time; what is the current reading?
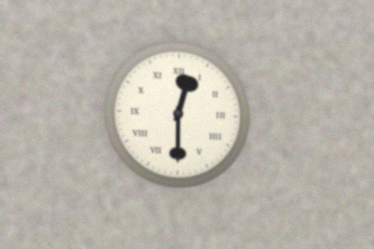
12:30
